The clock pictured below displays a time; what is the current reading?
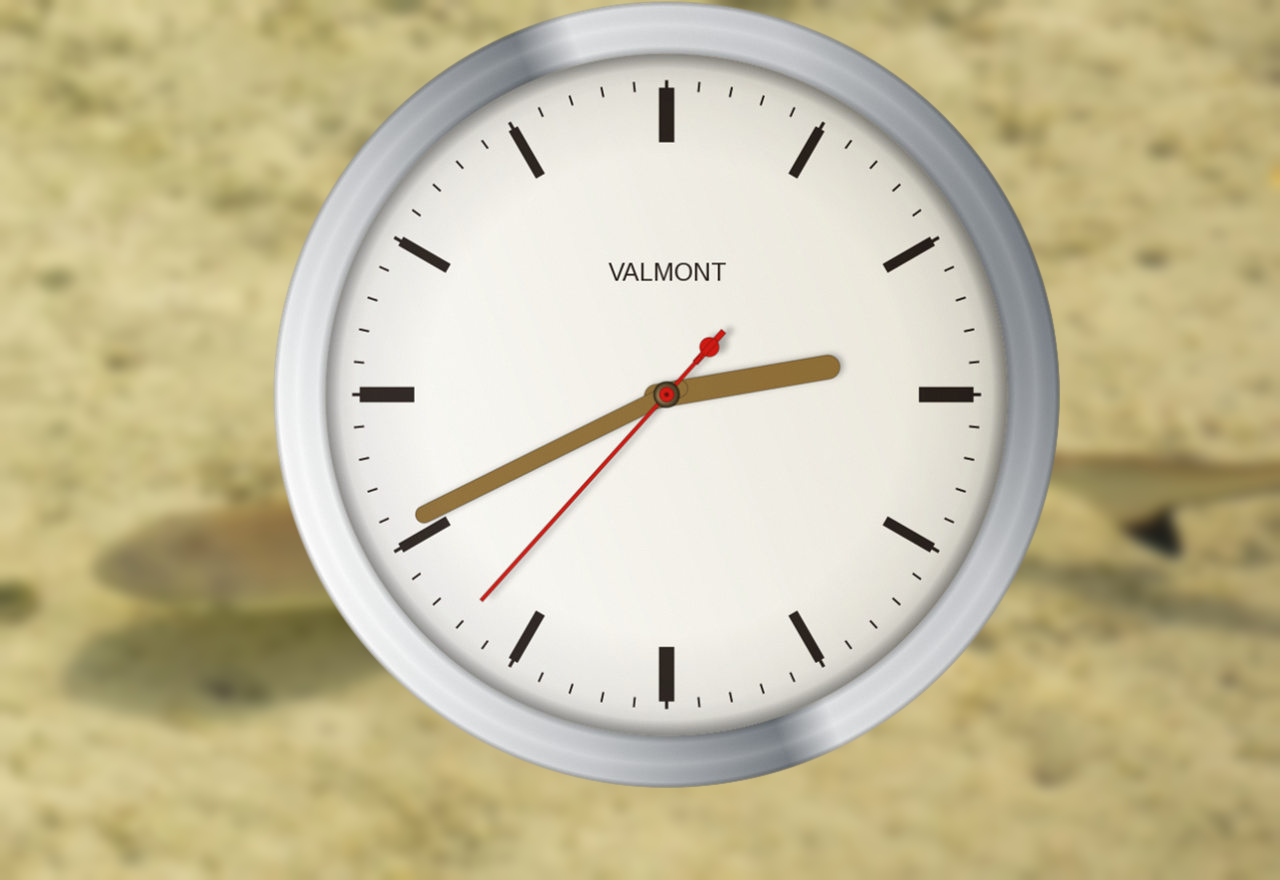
2:40:37
